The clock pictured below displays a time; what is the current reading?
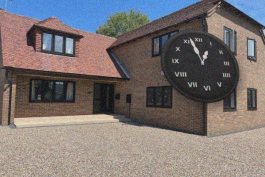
12:57
